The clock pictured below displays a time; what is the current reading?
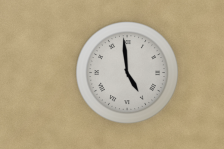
4:59
